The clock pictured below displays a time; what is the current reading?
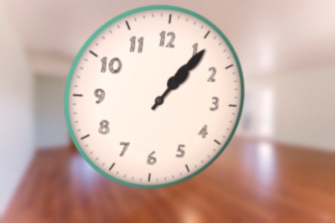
1:06
